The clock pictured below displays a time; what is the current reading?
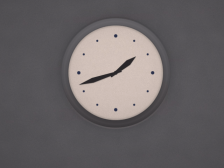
1:42
